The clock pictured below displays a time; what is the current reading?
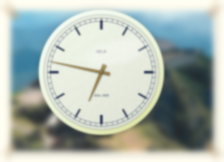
6:47
